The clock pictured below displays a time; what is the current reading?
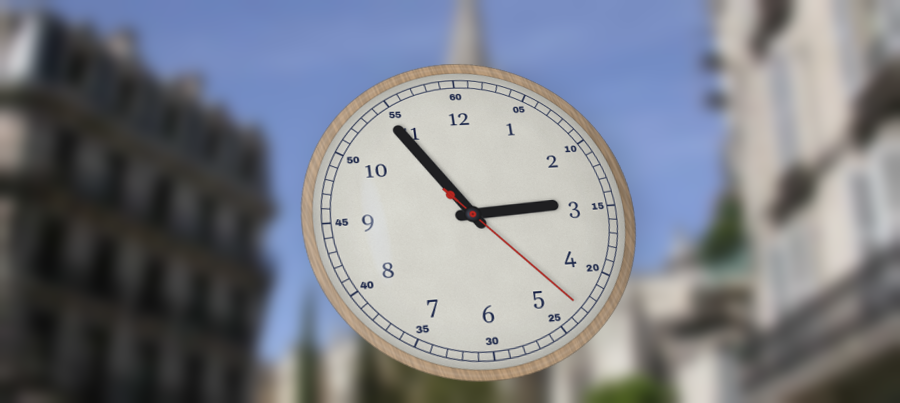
2:54:23
